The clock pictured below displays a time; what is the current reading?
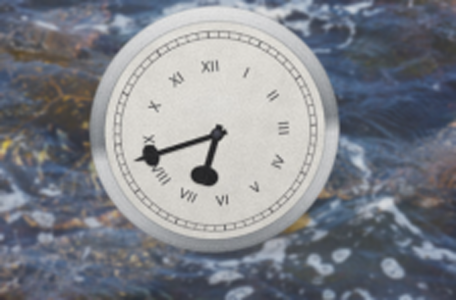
6:43
